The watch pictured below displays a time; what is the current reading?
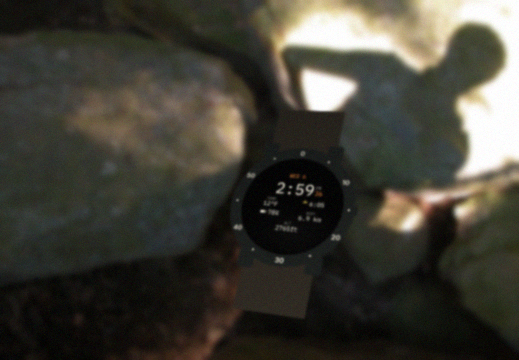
2:59
